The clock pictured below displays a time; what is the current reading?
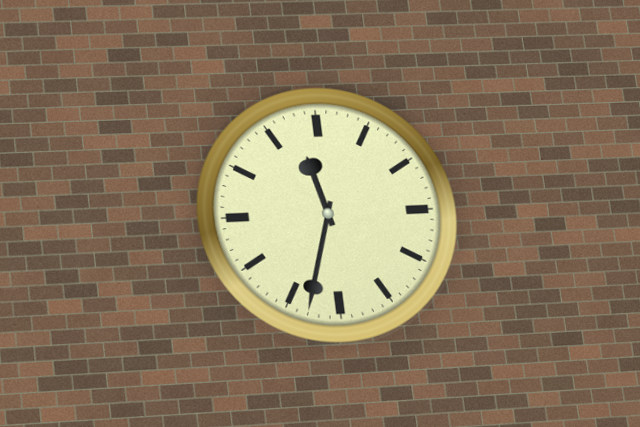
11:33
